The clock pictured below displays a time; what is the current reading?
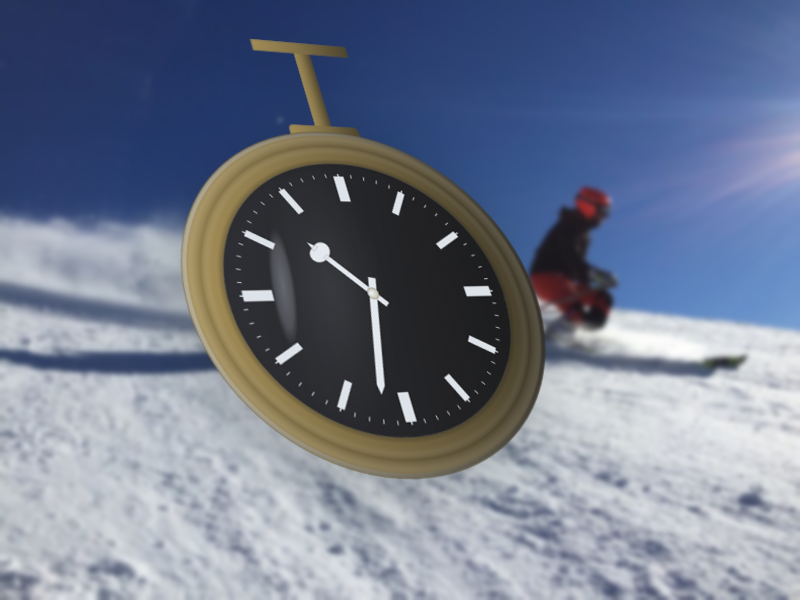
10:32
